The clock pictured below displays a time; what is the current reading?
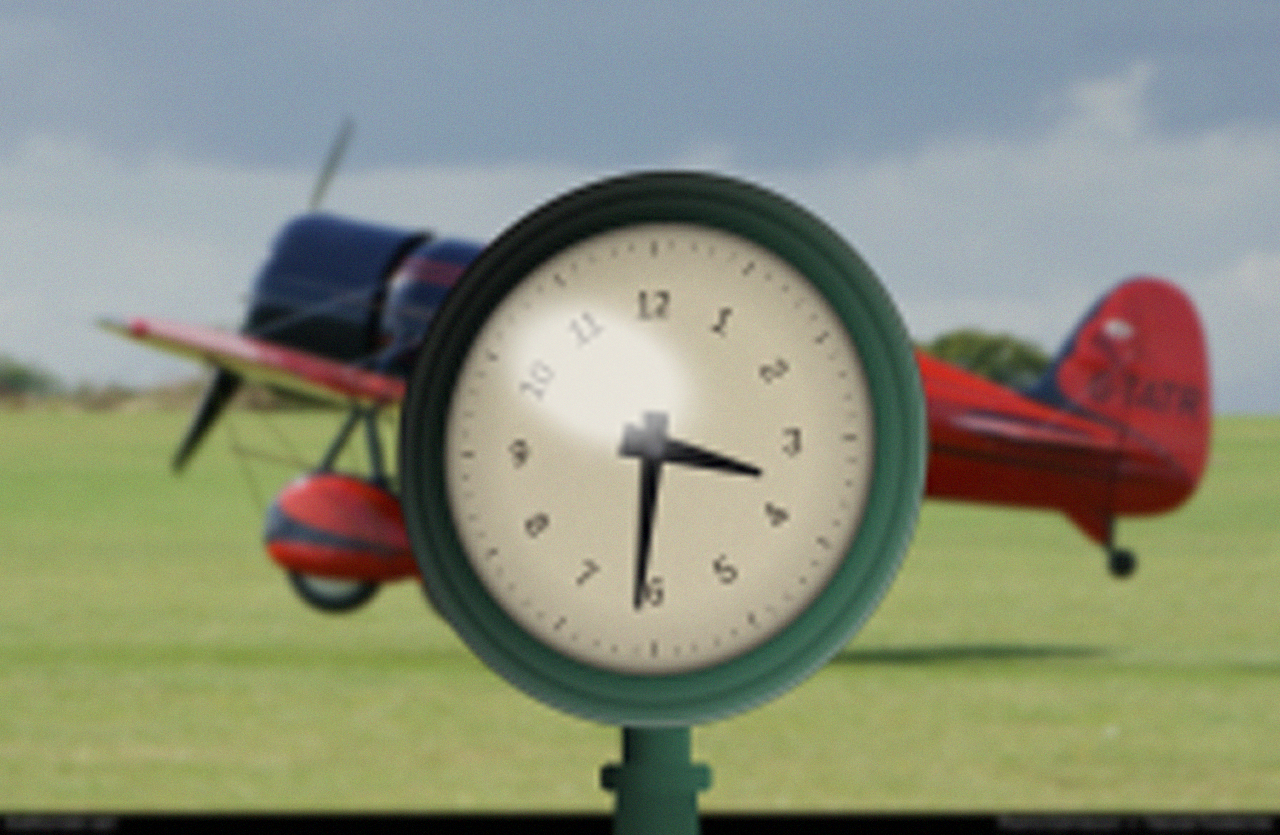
3:31
